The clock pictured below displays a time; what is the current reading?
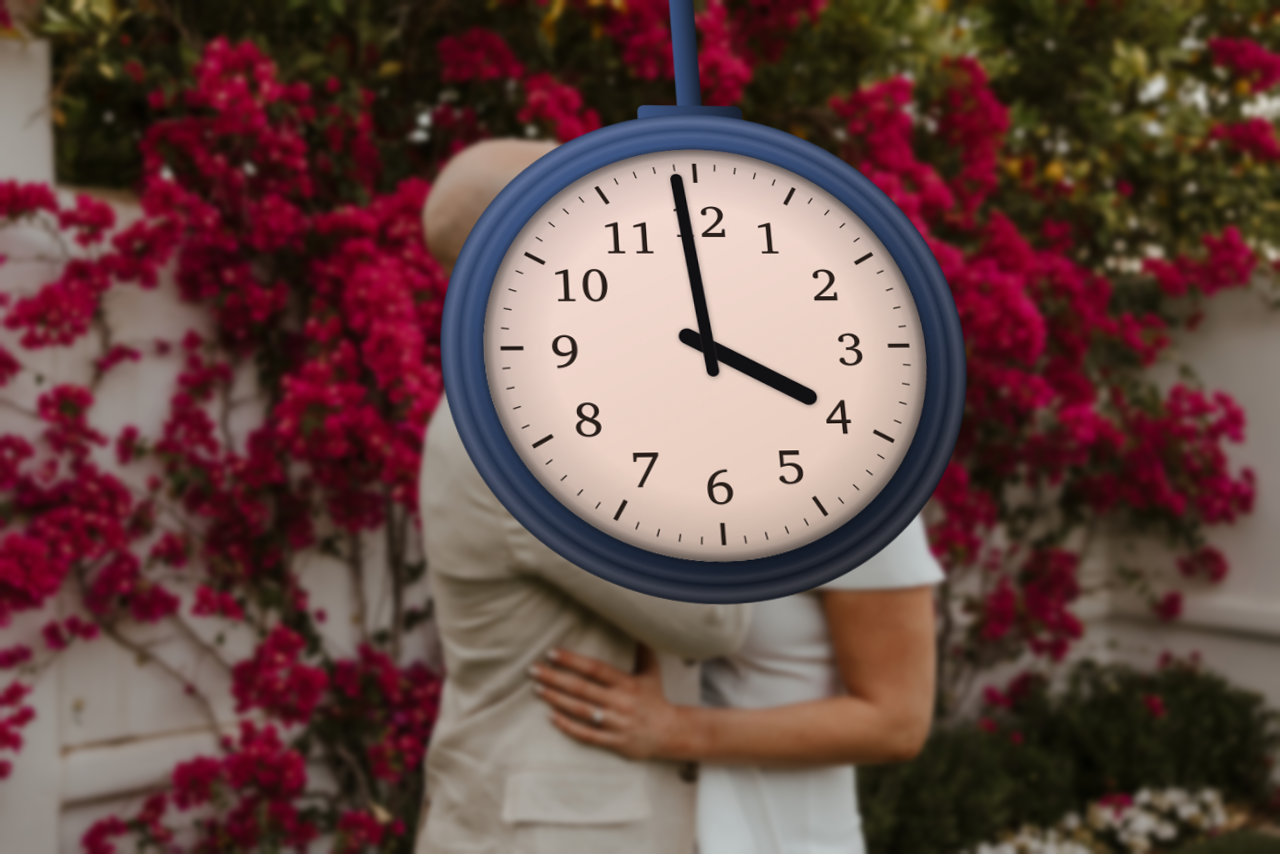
3:59
